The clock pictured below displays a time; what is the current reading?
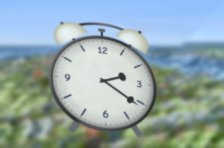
2:21
